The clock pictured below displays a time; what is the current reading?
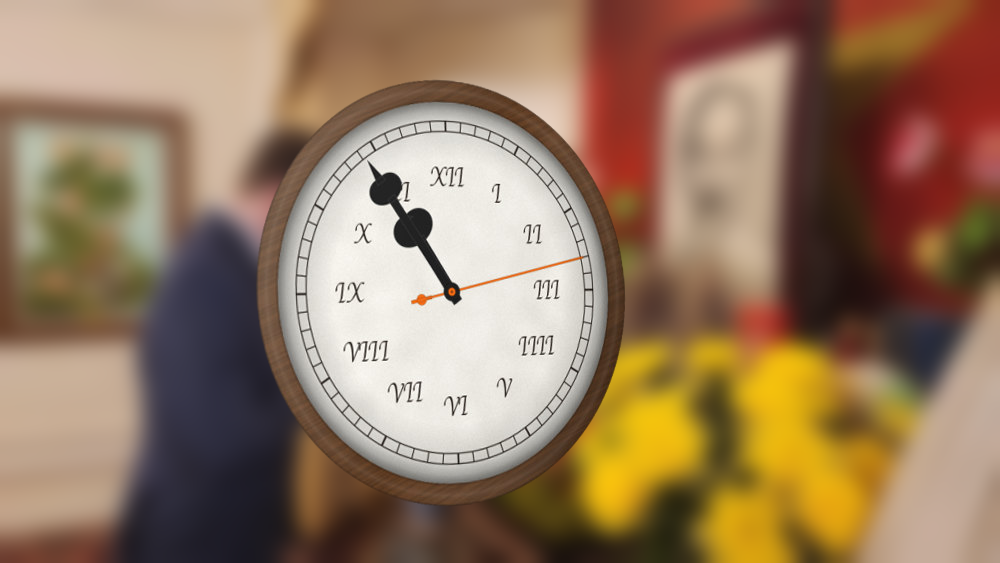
10:54:13
